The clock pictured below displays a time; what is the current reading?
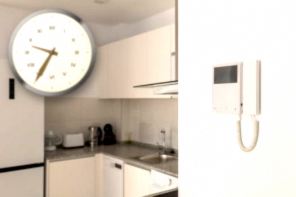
9:35
